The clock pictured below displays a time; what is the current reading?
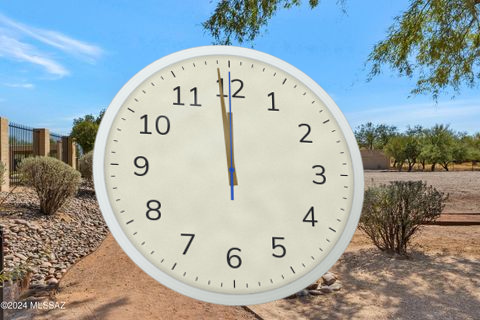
11:59:00
